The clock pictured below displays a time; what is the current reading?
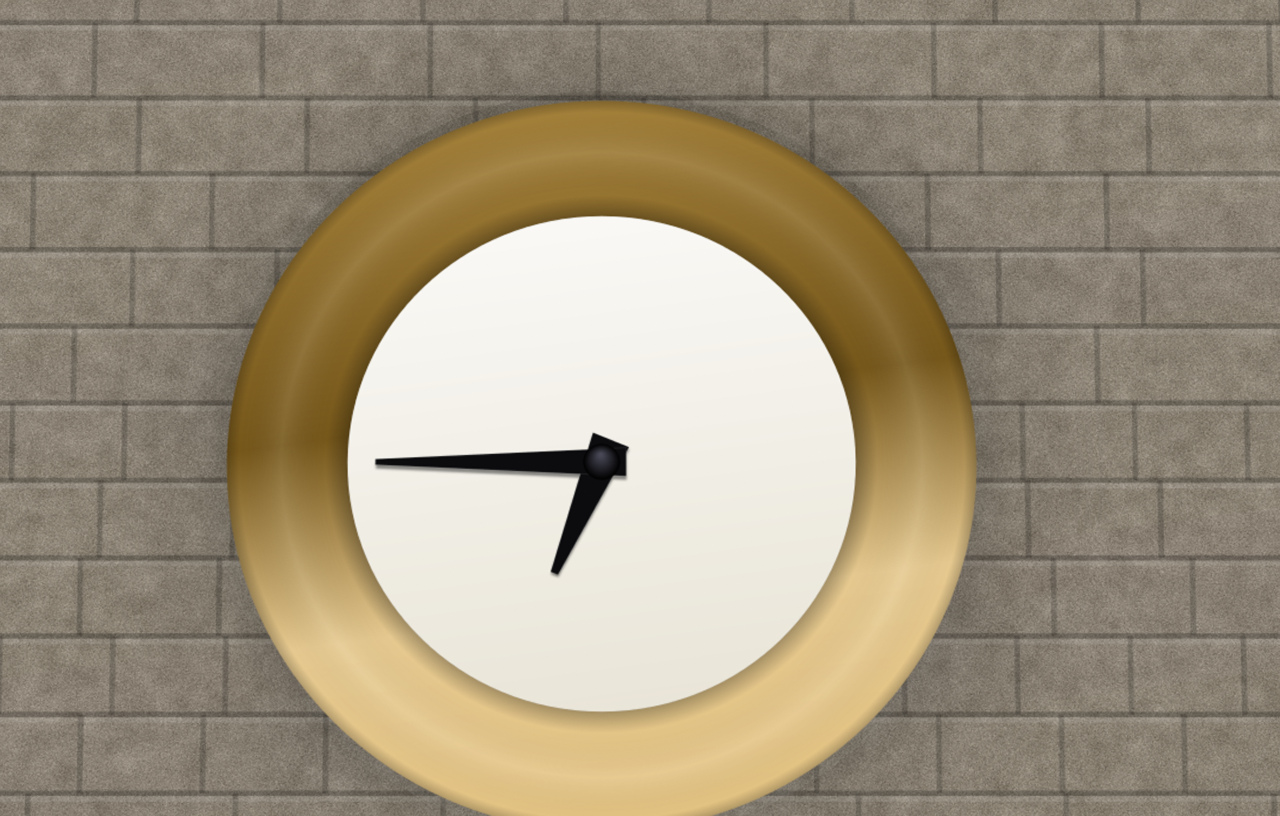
6:45
